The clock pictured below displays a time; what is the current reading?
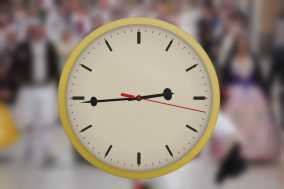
2:44:17
